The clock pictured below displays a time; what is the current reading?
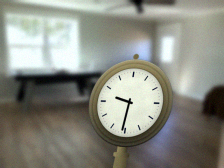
9:31
